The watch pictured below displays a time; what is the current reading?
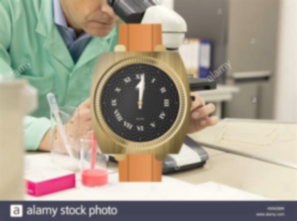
12:01
